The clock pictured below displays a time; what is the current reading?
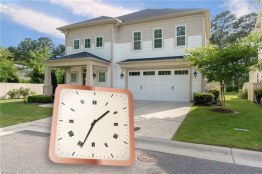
1:34
